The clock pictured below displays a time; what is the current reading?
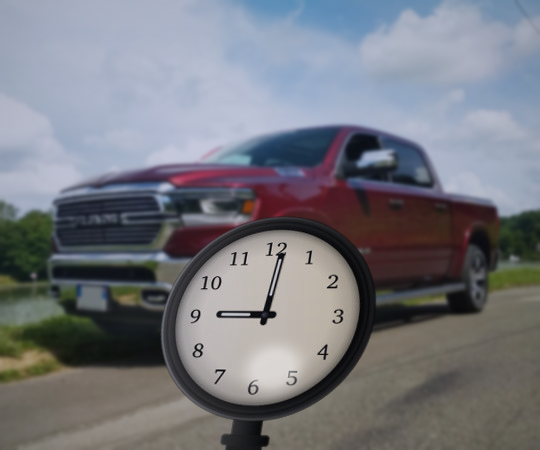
9:01
